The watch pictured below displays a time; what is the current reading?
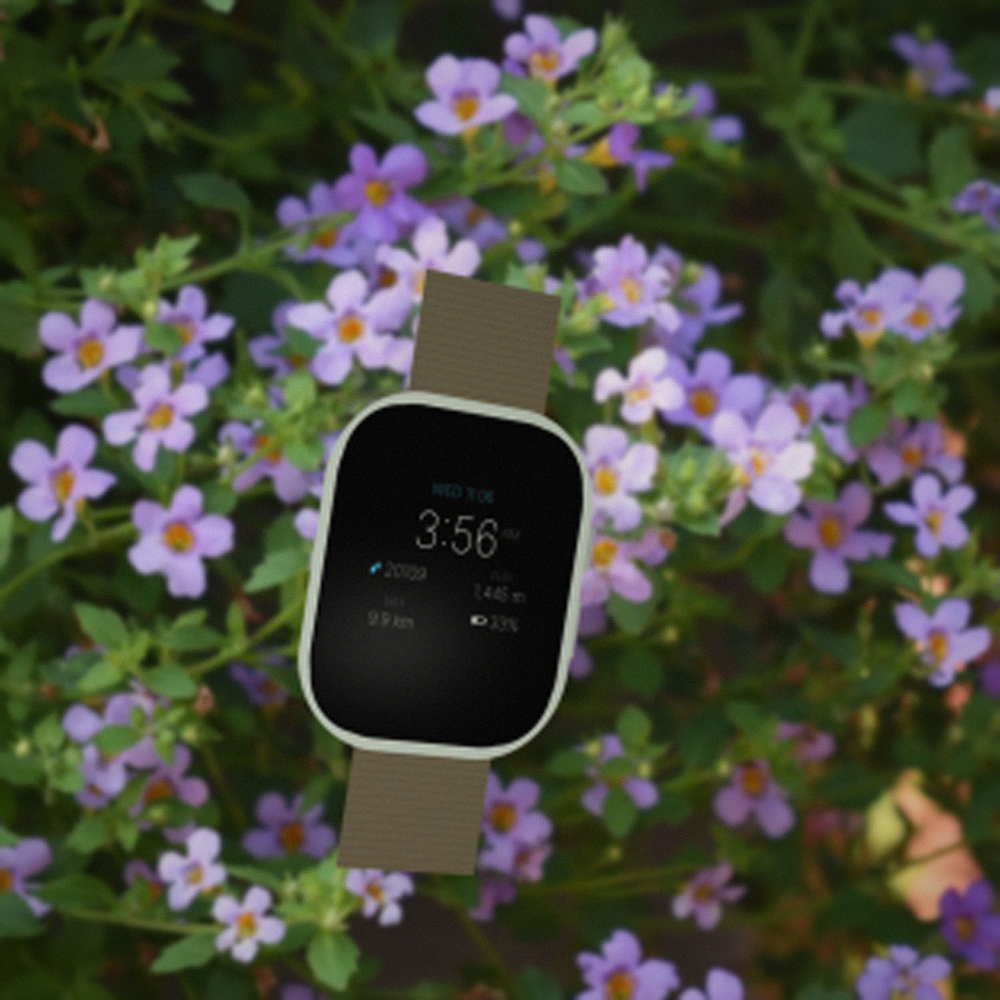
3:56
